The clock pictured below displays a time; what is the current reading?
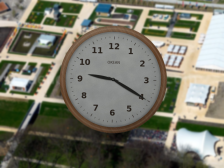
9:20
